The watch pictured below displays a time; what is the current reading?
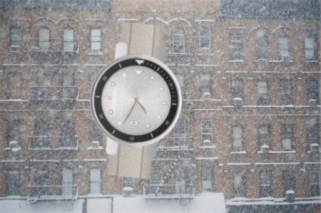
4:34
